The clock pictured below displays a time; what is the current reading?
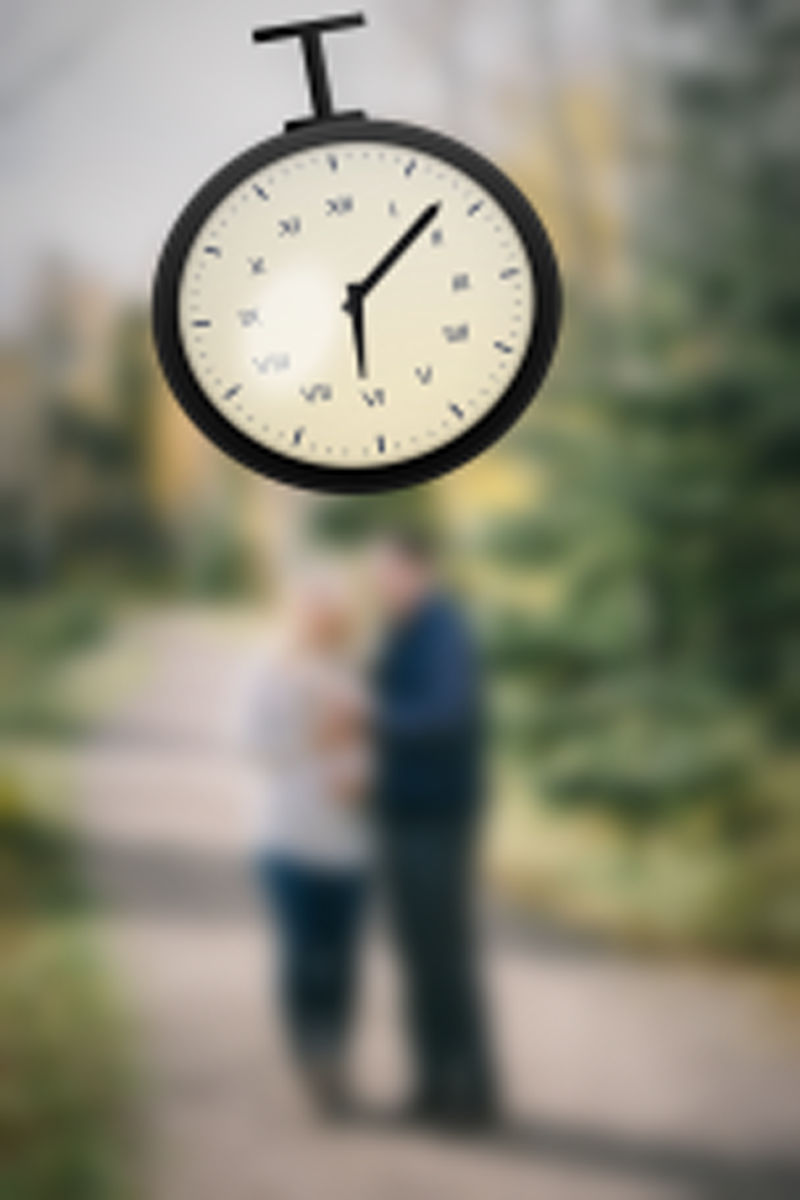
6:08
